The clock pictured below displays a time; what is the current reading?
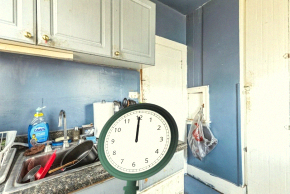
12:00
